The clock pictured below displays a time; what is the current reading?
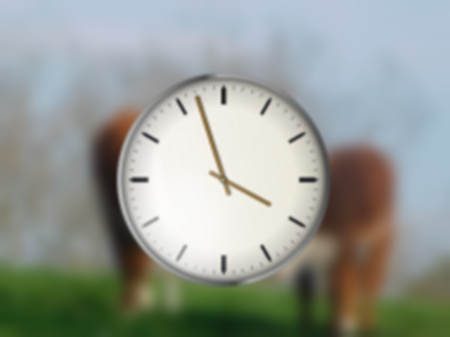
3:57
